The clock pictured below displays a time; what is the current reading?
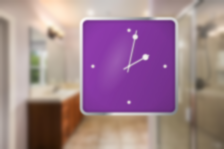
2:02
